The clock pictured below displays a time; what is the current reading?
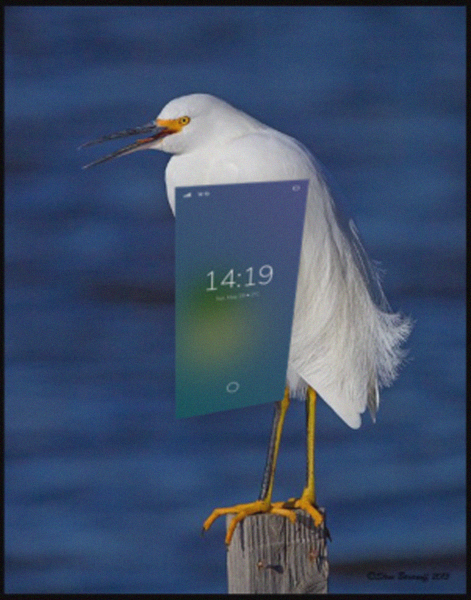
14:19
